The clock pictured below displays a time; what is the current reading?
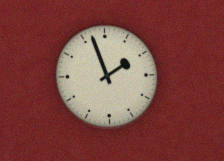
1:57
